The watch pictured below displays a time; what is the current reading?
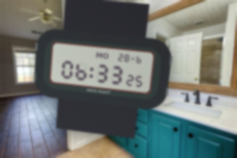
6:33:25
